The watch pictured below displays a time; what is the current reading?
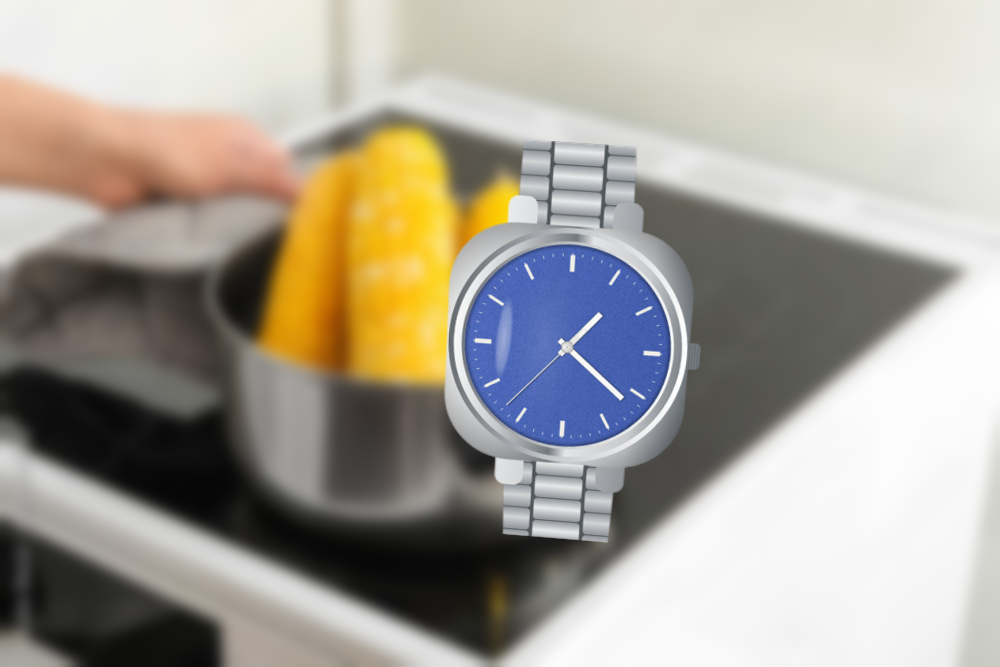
1:21:37
